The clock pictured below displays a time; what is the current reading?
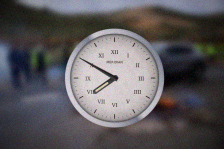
7:50
